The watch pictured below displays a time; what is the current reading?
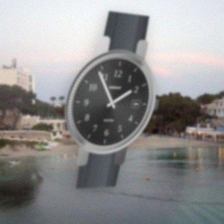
1:54
